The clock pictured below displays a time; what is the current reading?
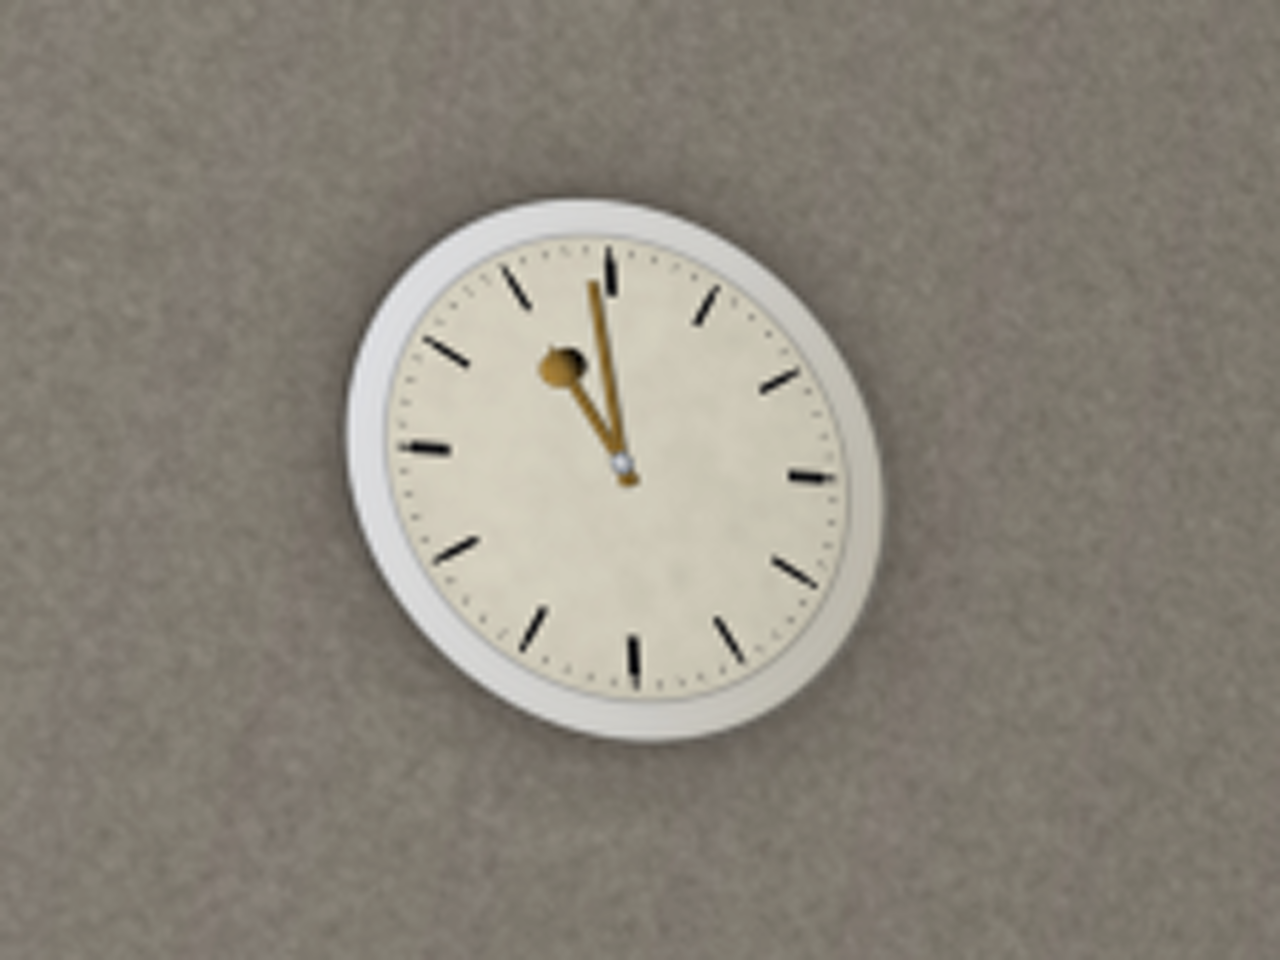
10:59
